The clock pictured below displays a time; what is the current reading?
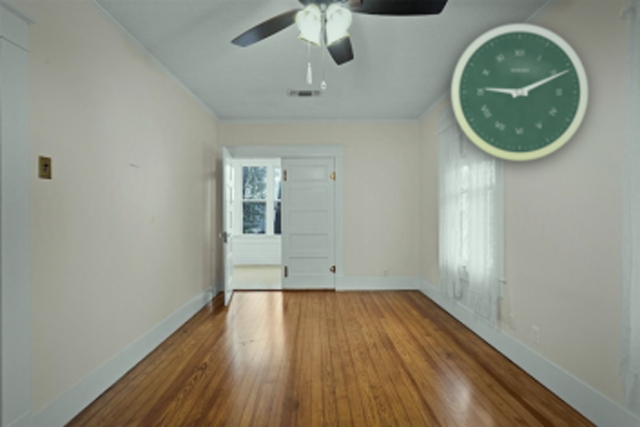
9:11
